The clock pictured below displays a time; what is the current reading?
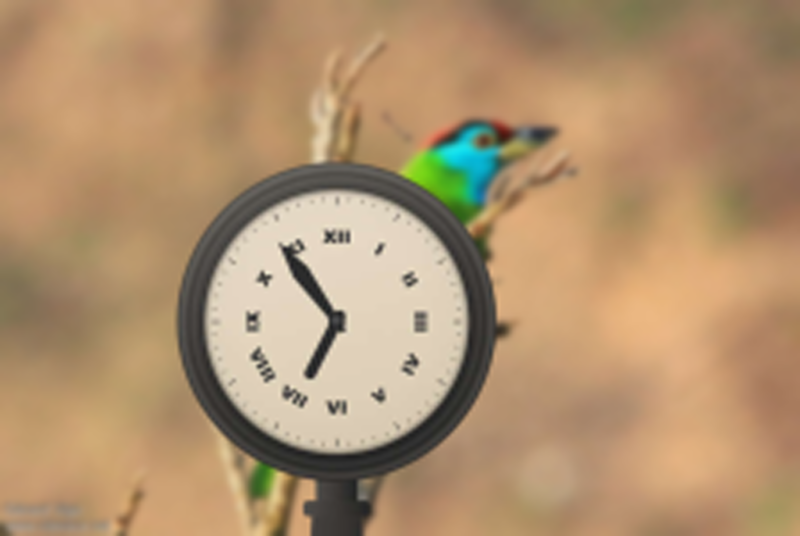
6:54
